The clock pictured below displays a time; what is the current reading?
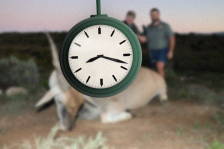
8:18
